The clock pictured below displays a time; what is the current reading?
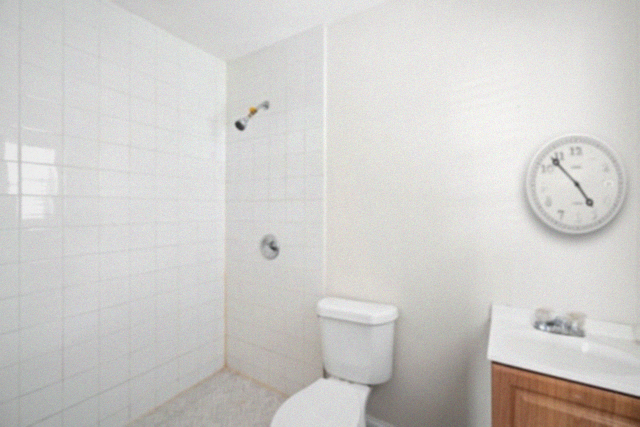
4:53
